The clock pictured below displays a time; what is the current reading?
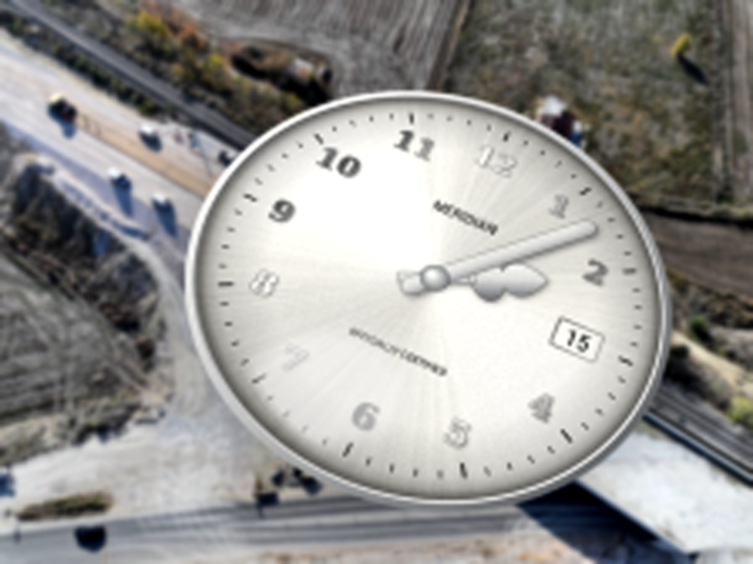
2:07
